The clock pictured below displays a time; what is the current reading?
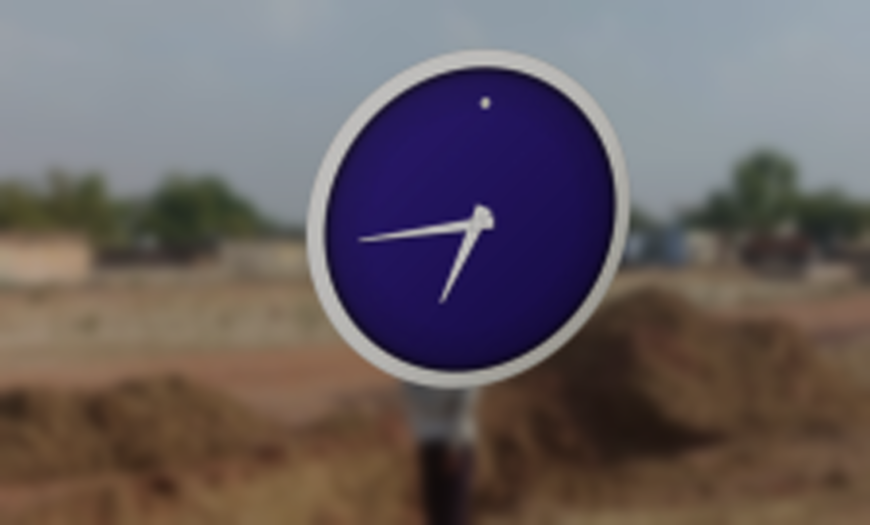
6:44
